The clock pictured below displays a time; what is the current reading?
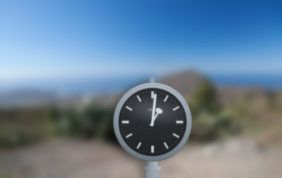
1:01
